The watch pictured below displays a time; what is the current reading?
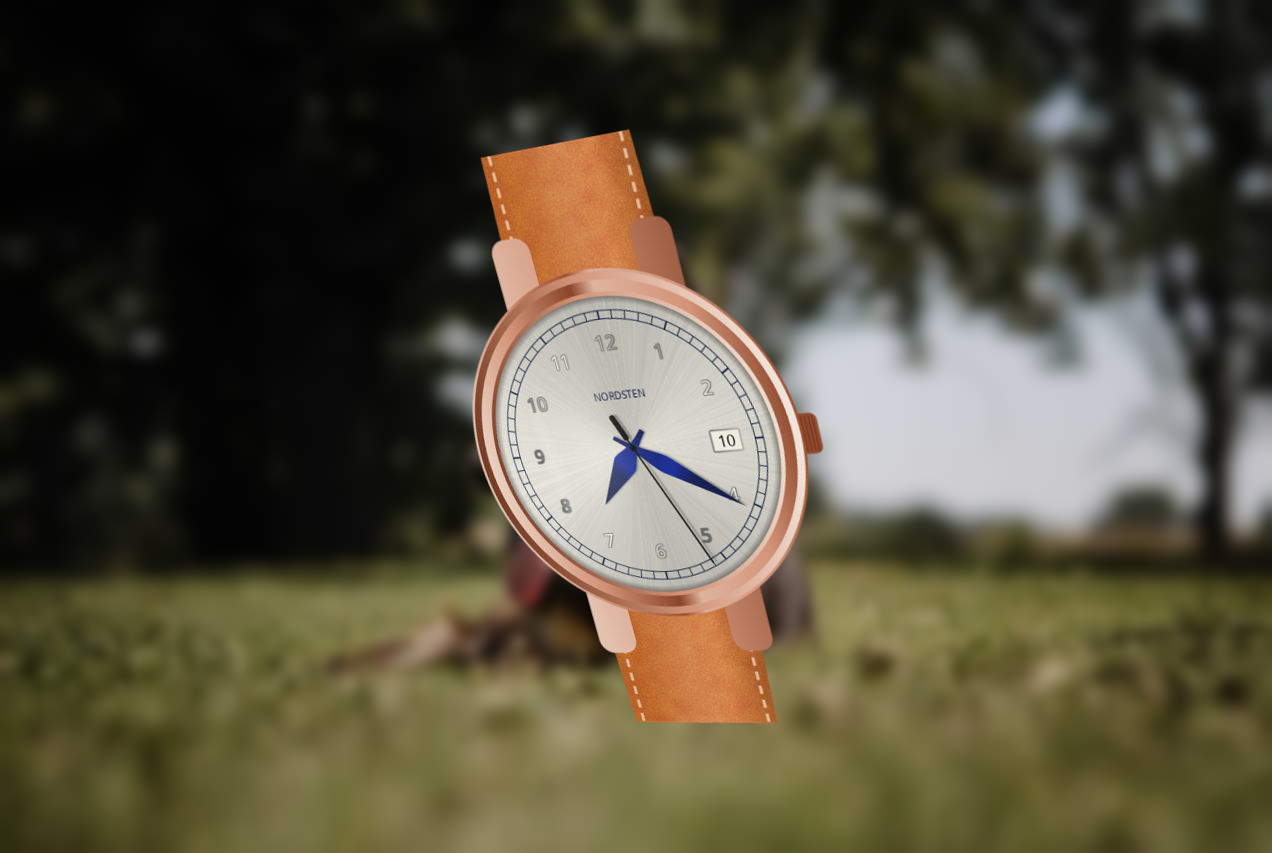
7:20:26
